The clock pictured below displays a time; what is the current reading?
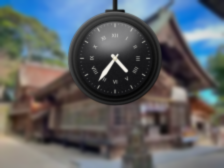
4:36
